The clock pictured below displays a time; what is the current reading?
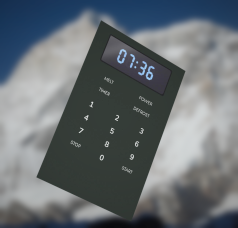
7:36
